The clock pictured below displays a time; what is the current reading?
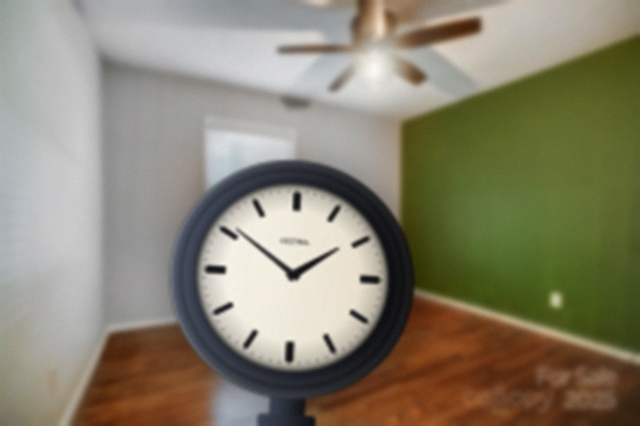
1:51
